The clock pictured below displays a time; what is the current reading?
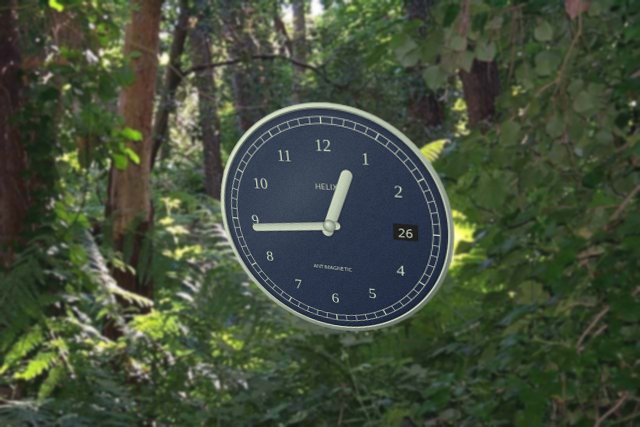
12:44
